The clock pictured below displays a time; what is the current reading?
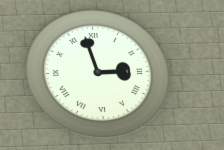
2:58
